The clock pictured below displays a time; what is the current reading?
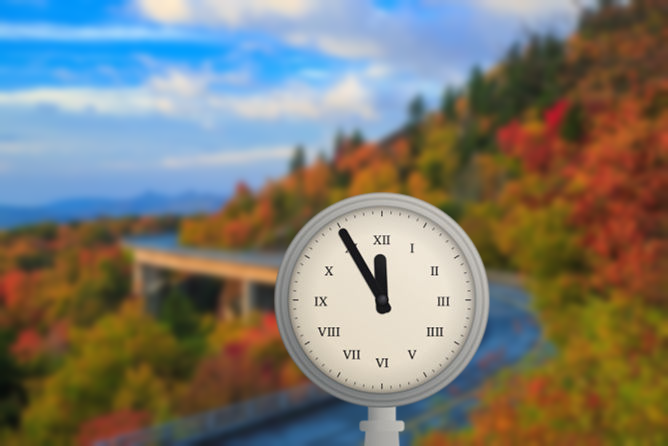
11:55
